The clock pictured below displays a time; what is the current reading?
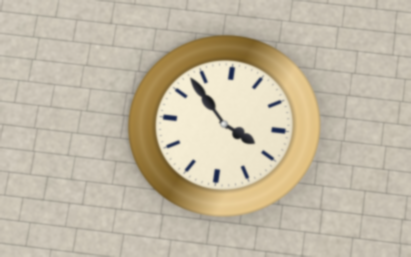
3:53
